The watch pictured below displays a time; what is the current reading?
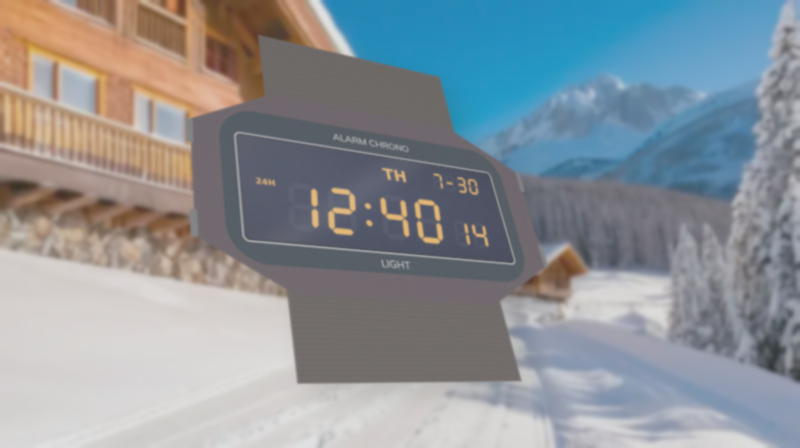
12:40:14
